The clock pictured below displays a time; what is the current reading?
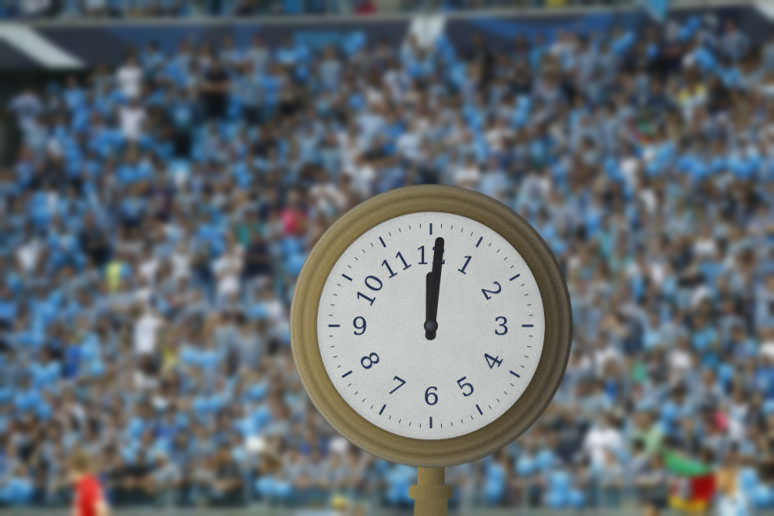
12:01
